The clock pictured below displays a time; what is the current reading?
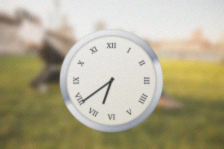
6:39
